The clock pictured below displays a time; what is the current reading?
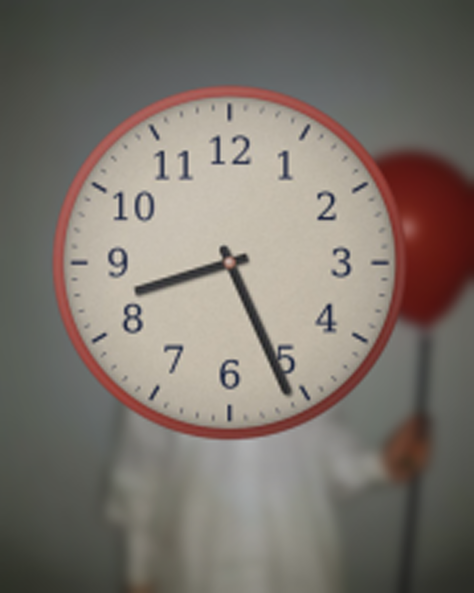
8:26
